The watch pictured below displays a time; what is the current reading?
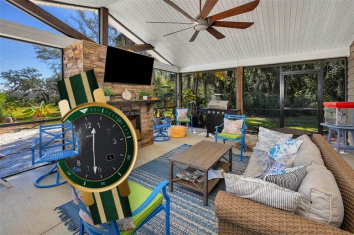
12:32
